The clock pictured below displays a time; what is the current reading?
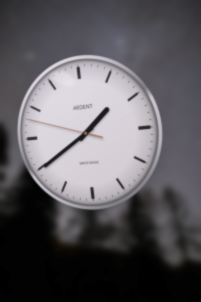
1:39:48
